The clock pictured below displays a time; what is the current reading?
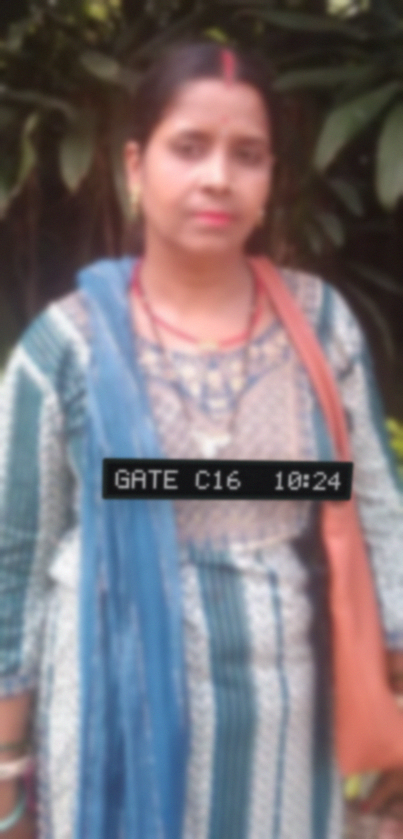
10:24
